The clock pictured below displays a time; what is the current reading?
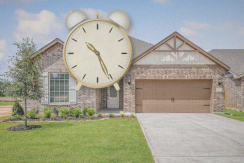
10:26
